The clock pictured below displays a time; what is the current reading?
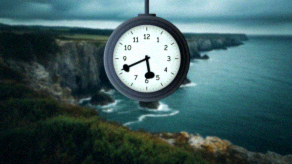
5:41
